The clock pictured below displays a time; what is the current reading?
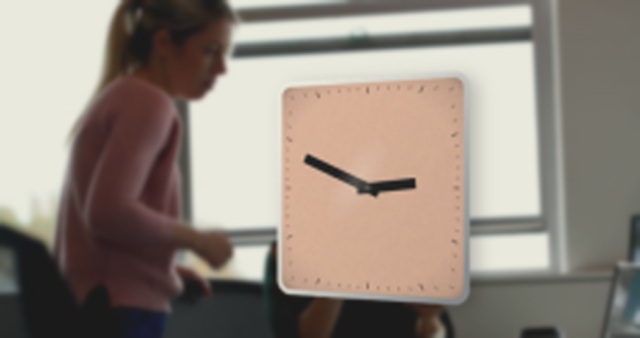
2:49
